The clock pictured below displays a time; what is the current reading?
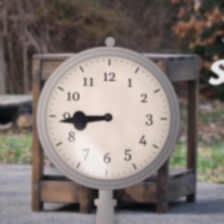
8:44
